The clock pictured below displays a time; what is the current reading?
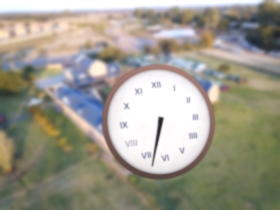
6:33
